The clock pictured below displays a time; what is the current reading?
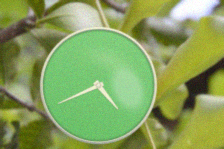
4:41
